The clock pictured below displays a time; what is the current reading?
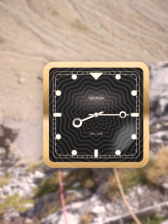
8:15
